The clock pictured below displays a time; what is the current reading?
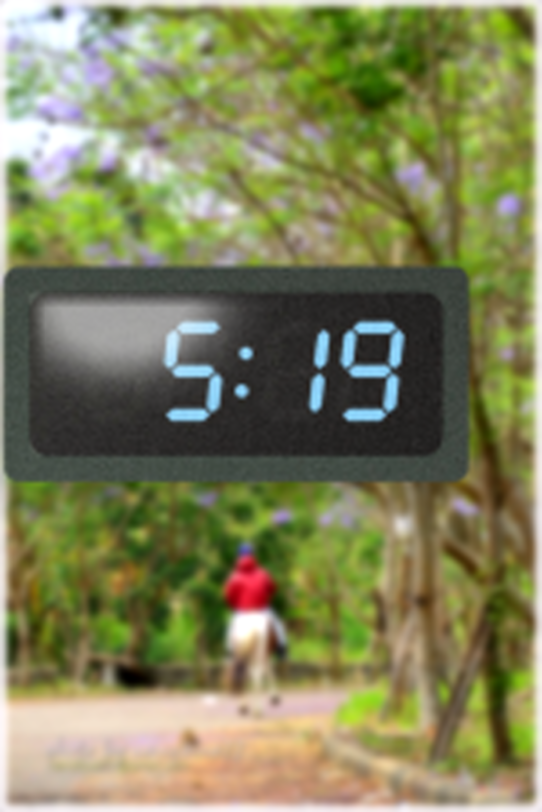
5:19
